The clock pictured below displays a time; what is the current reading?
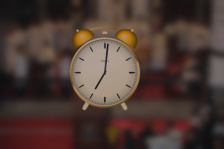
7:01
